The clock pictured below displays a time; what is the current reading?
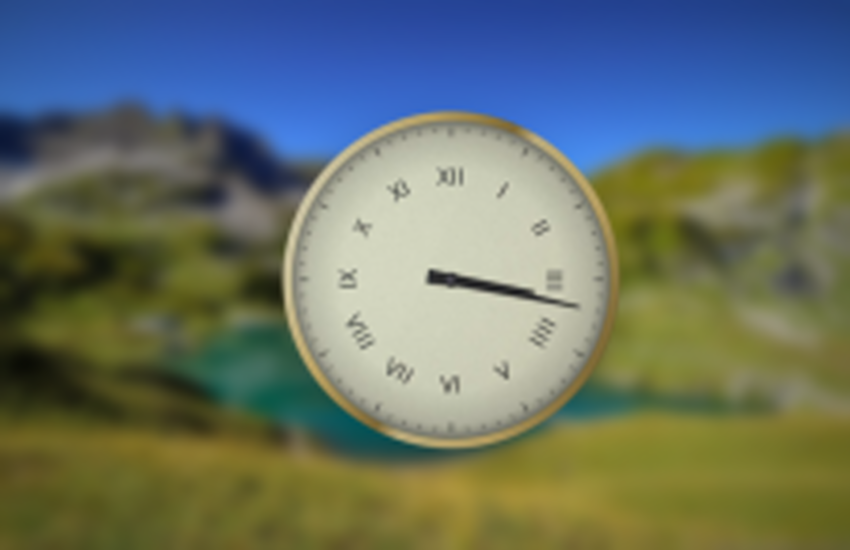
3:17
